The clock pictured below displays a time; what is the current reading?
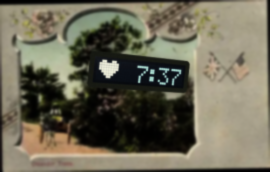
7:37
